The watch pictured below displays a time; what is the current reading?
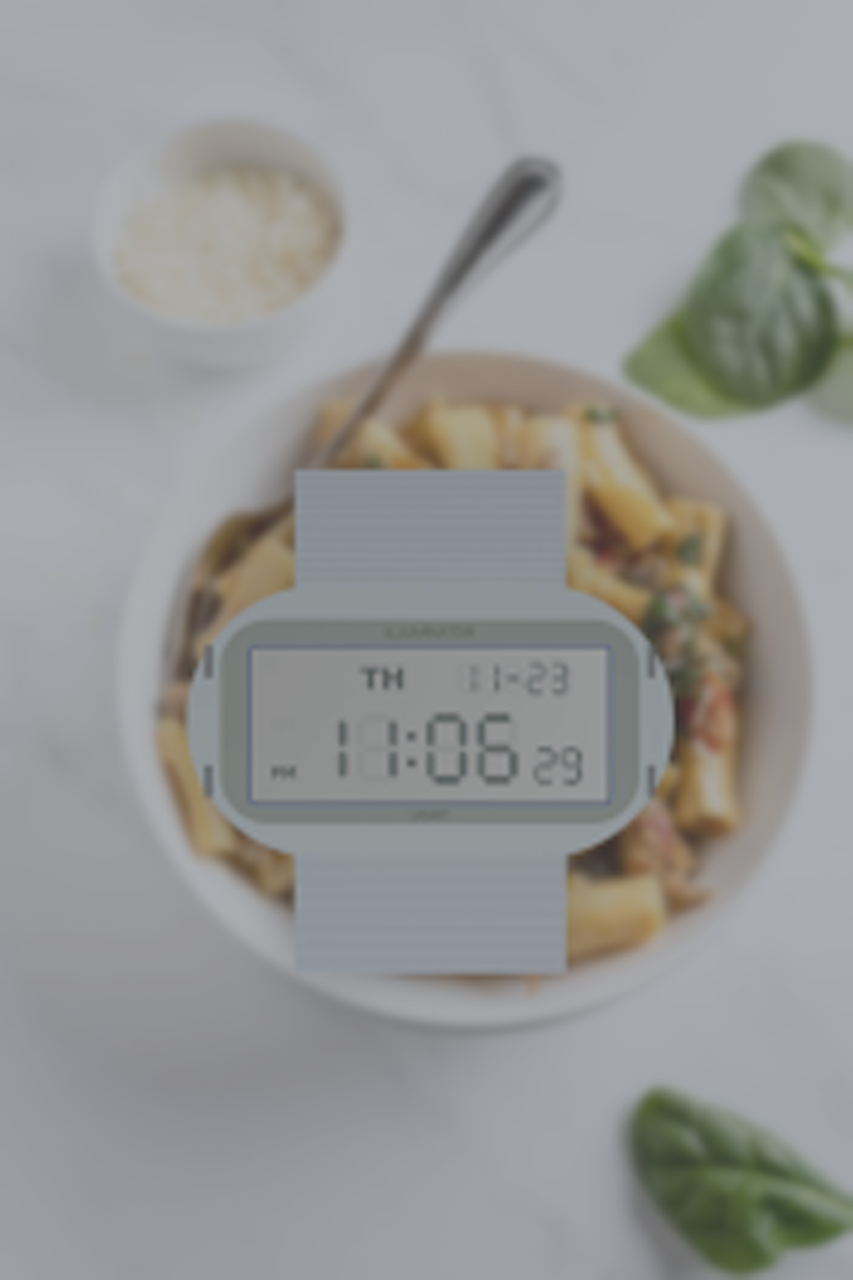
11:06:29
